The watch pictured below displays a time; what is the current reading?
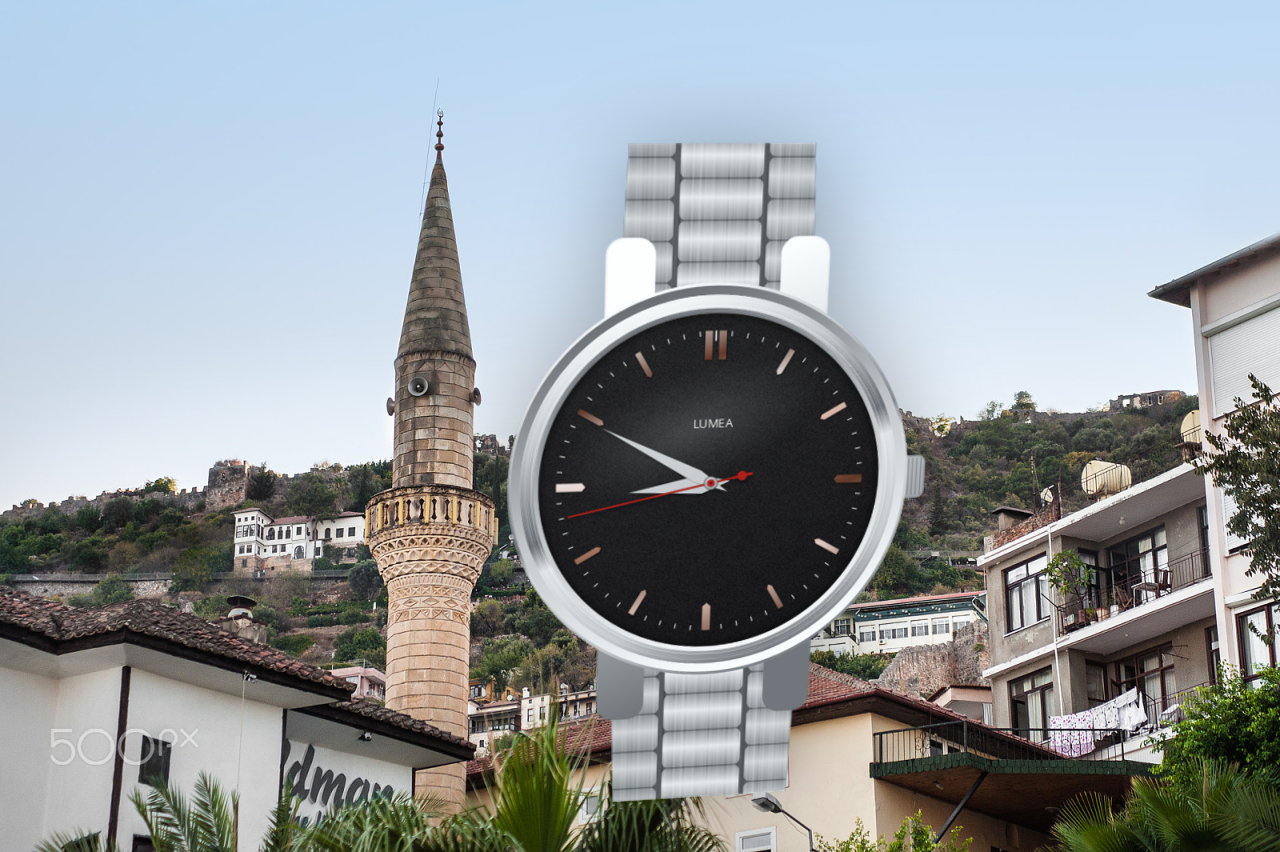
8:49:43
